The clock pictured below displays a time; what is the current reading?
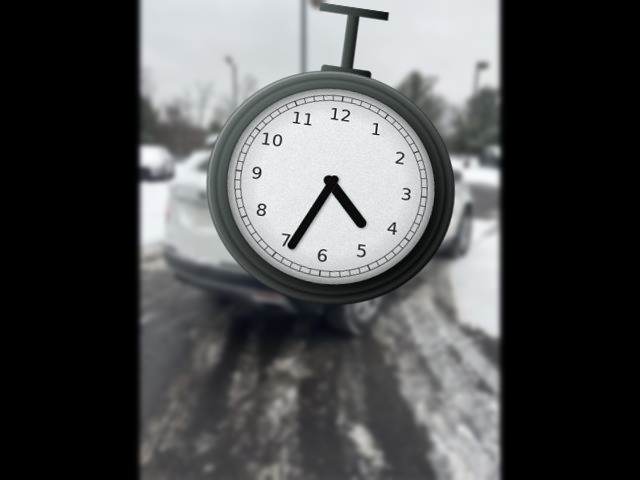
4:34
